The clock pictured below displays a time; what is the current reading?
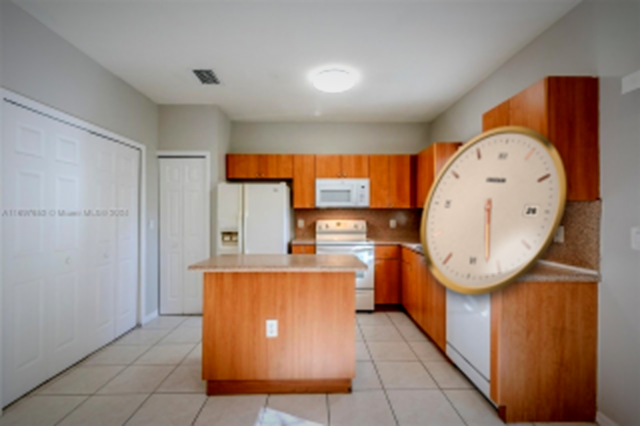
5:27
